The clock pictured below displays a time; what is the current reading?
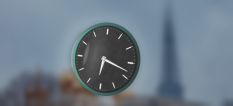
6:18
